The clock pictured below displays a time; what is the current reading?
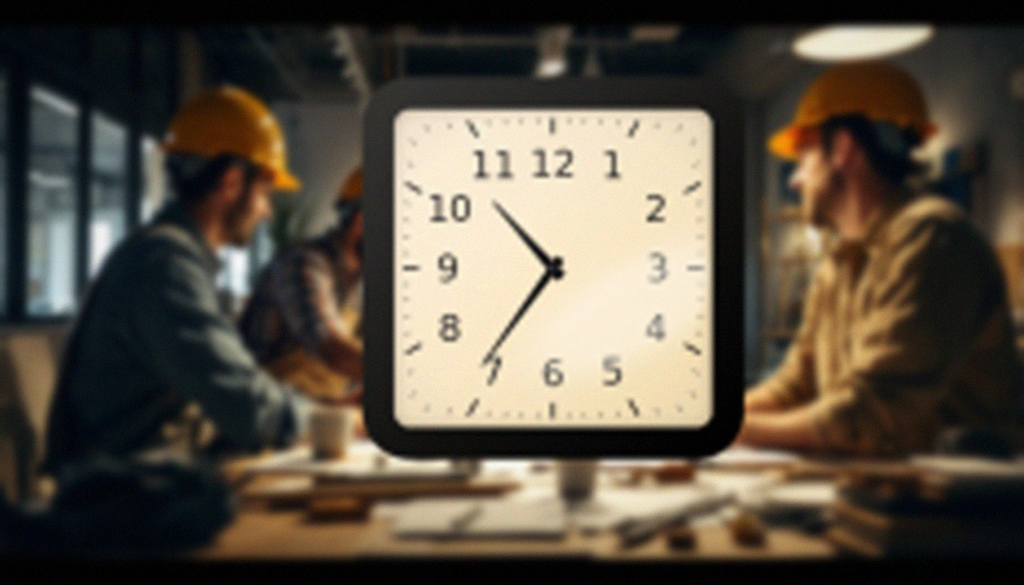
10:36
